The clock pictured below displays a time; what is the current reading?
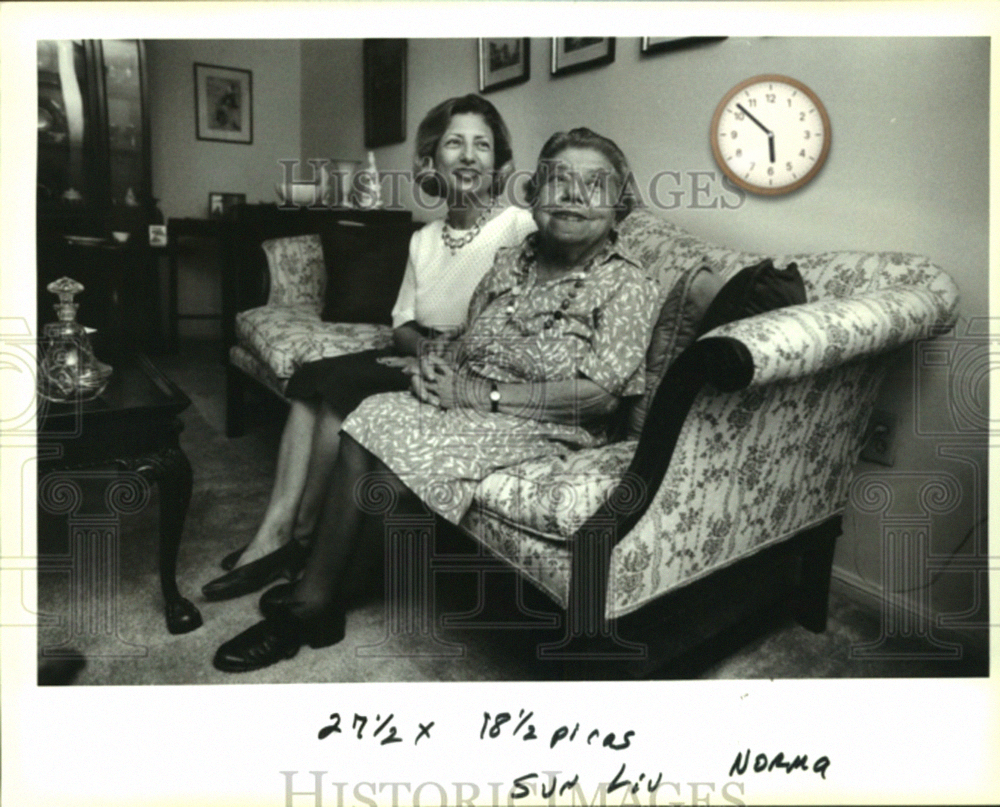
5:52
